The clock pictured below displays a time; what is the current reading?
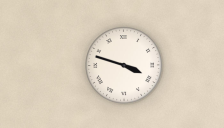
3:48
